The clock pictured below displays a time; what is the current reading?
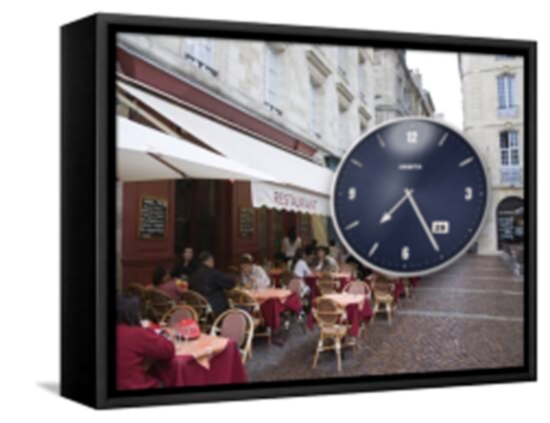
7:25
